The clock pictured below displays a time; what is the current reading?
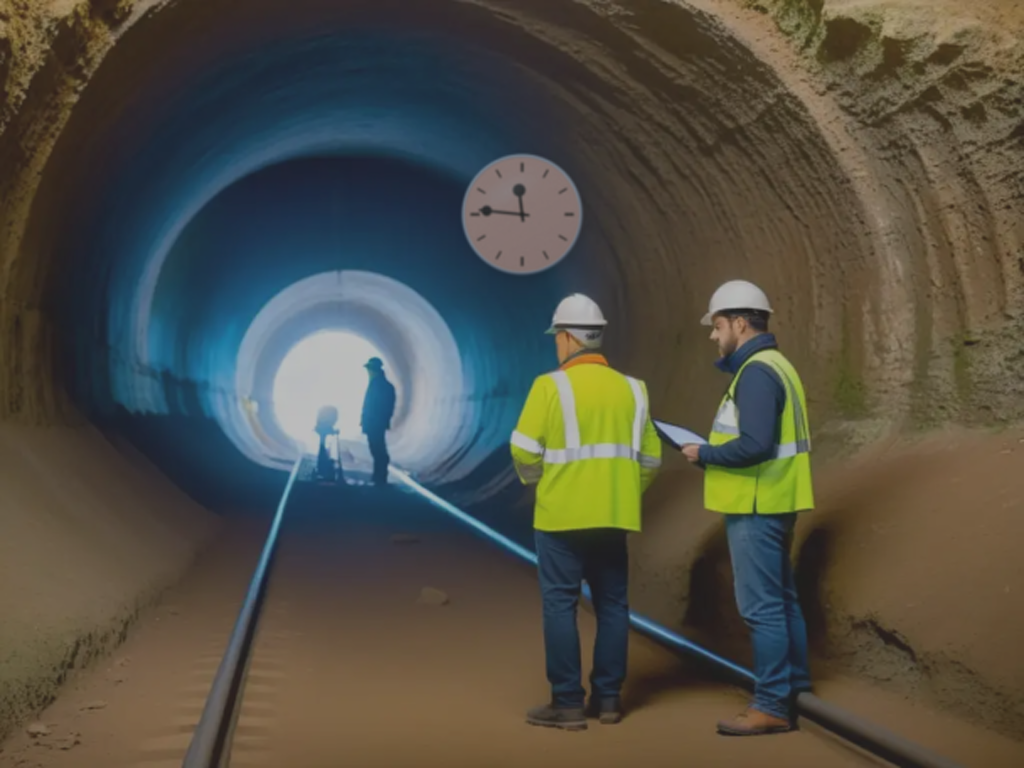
11:46
